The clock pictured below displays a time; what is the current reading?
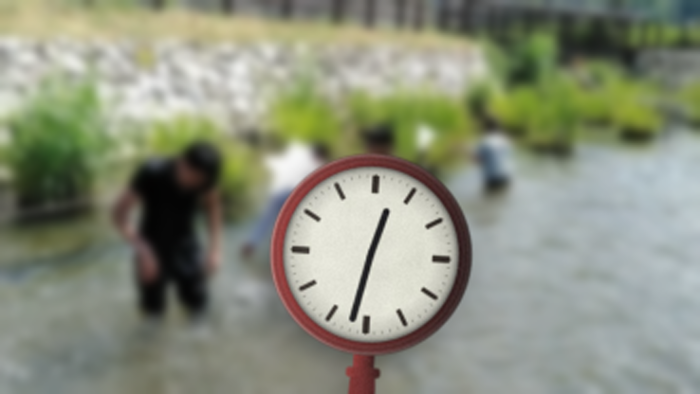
12:32
